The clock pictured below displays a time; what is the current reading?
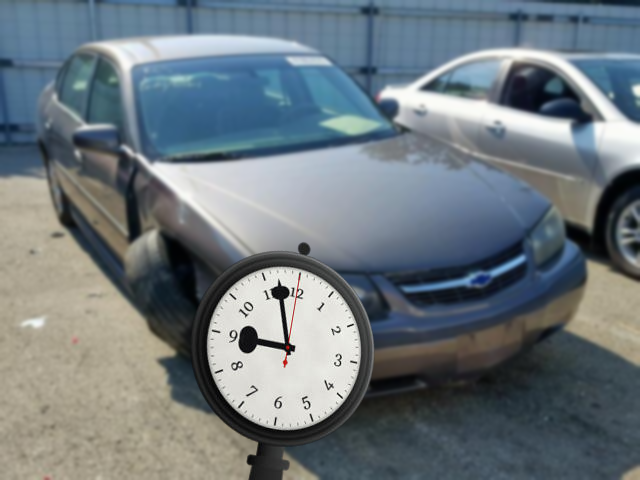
8:57:00
